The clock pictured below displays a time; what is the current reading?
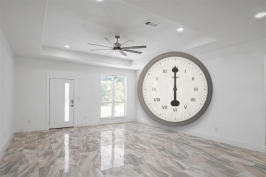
6:00
